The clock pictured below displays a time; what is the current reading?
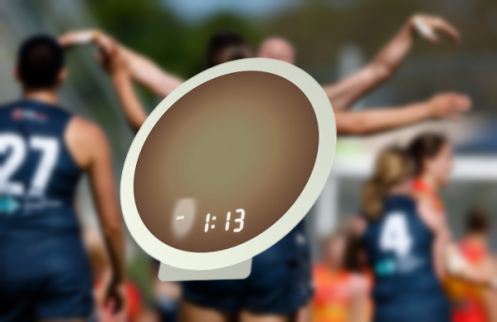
1:13
